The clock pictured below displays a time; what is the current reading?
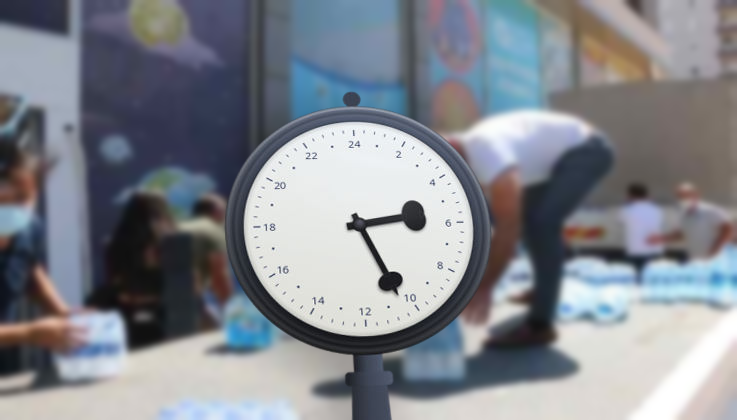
5:26
